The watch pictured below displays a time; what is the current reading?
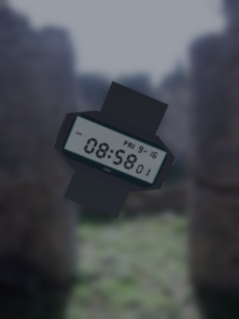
8:58:01
